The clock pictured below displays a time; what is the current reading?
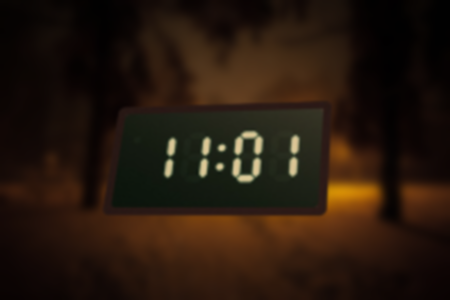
11:01
